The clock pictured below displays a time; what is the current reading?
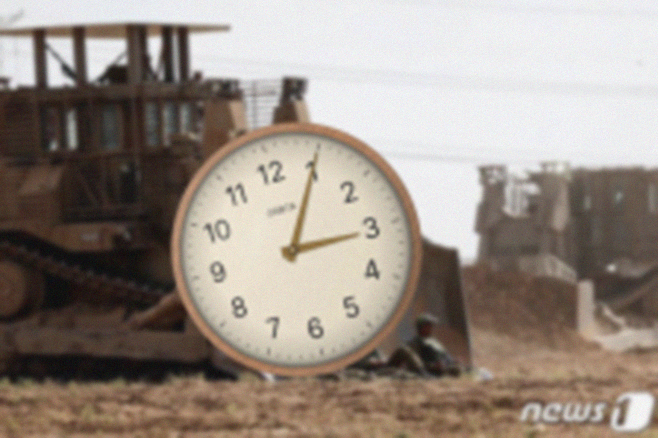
3:05
